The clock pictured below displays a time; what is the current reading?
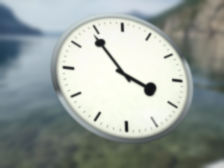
3:54
